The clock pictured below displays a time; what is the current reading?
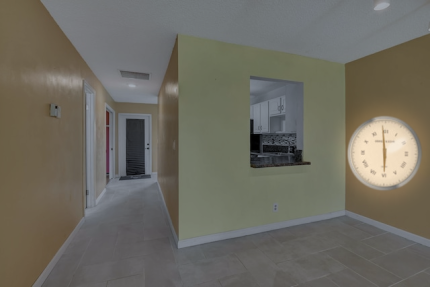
5:59
